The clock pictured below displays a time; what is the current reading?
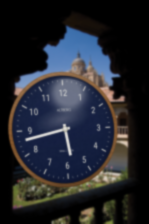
5:43
